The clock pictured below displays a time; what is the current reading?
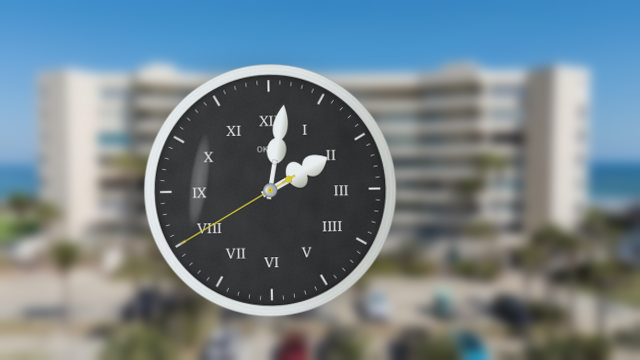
2:01:40
